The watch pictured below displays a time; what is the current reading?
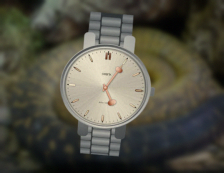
5:05
